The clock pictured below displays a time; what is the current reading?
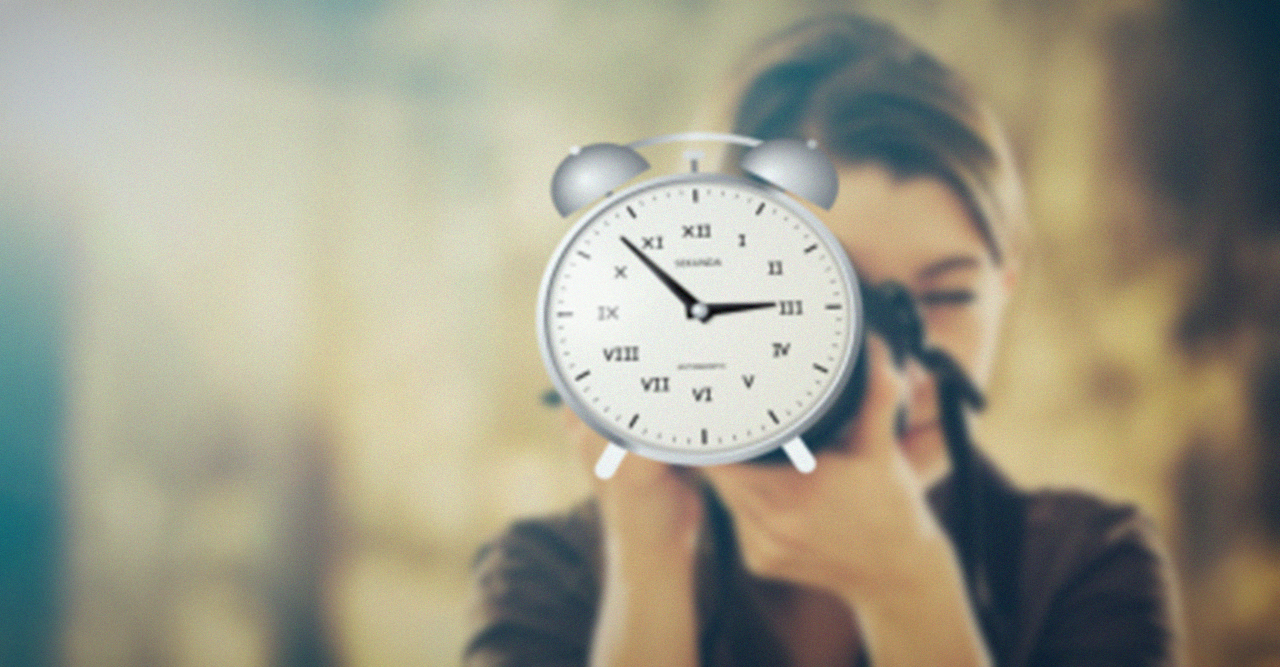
2:53
